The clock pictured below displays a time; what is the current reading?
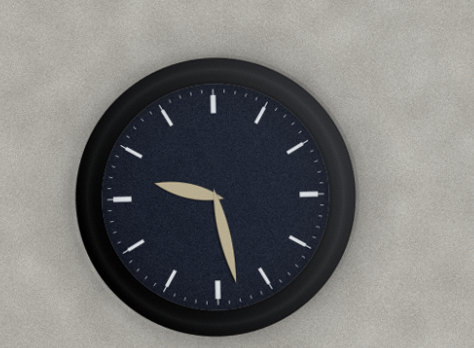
9:28
